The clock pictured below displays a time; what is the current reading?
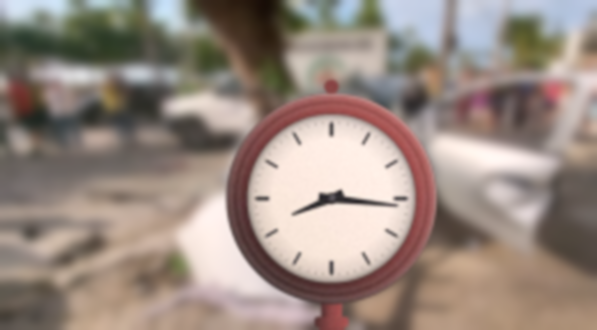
8:16
